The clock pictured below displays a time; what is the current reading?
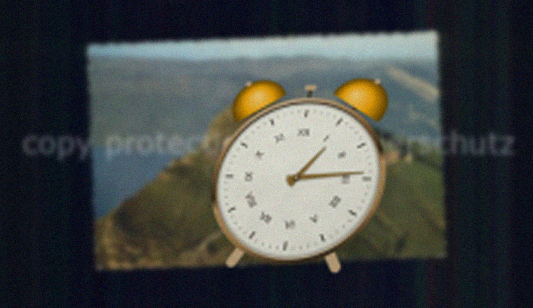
1:14
